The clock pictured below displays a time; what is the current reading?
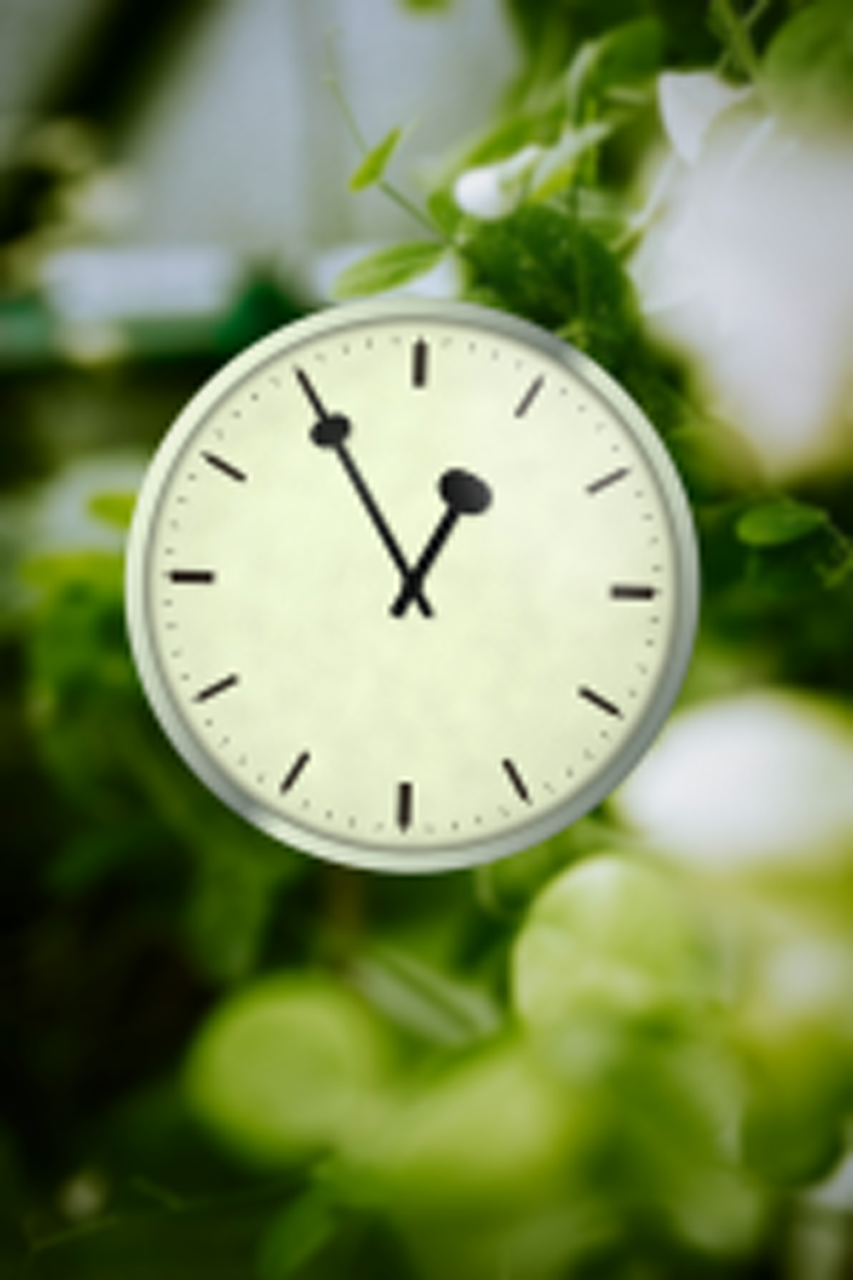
12:55
